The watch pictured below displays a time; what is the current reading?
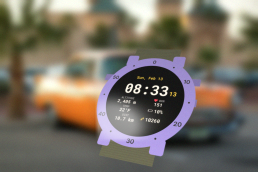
8:33
